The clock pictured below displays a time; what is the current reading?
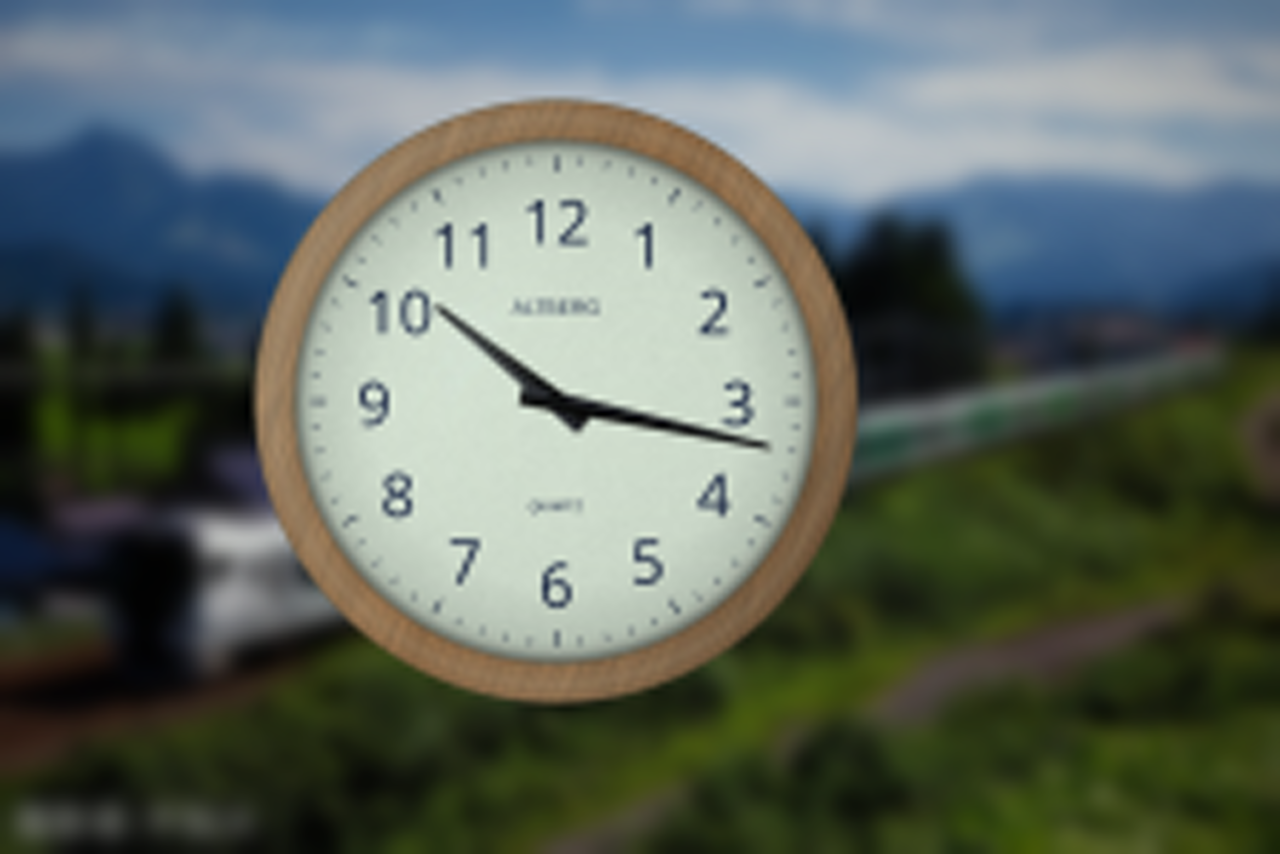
10:17
